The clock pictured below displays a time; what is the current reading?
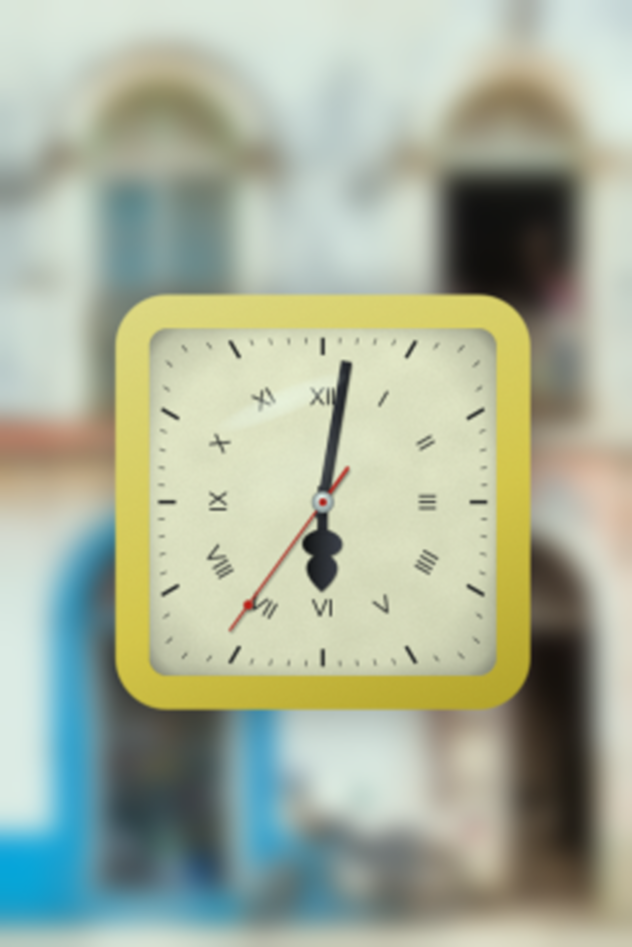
6:01:36
